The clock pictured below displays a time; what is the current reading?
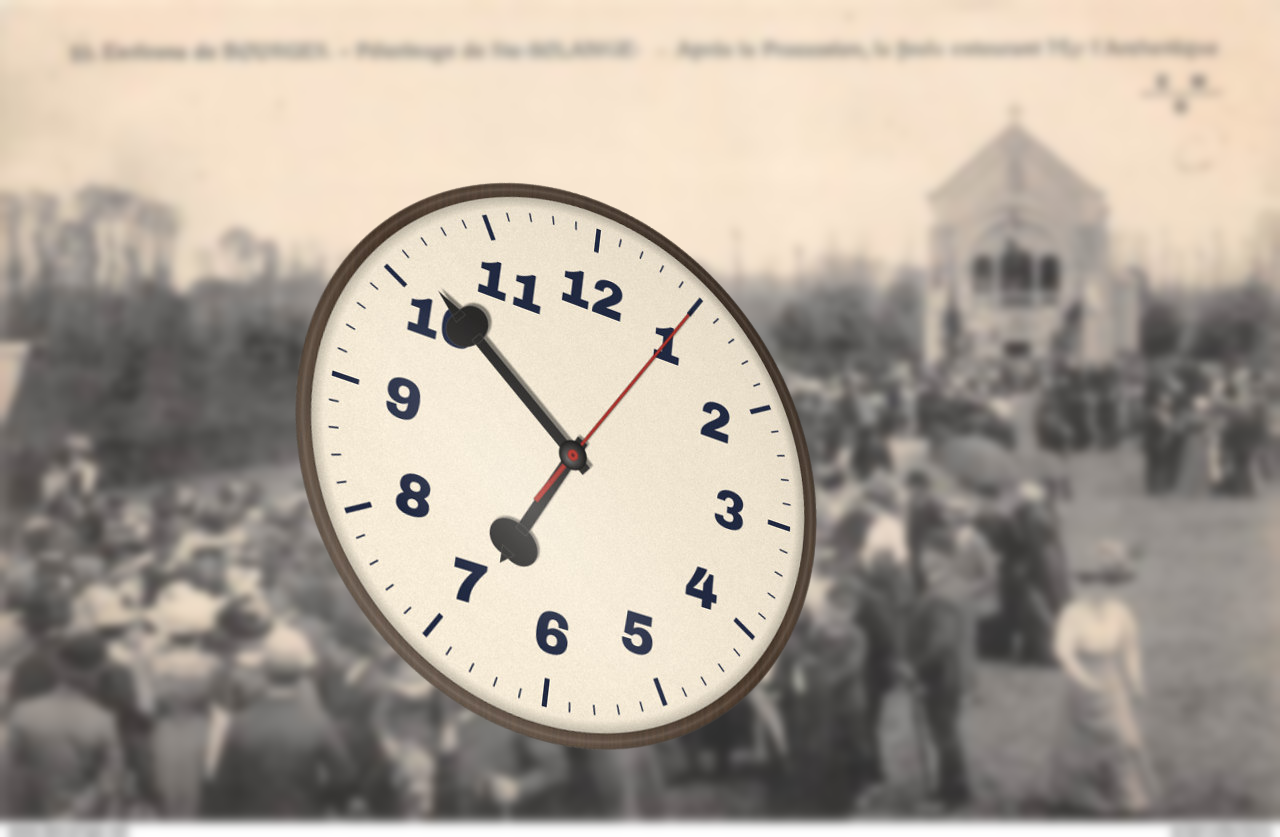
6:51:05
